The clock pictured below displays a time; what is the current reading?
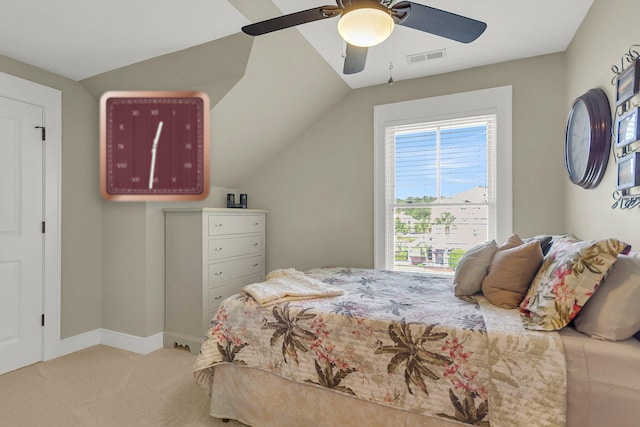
12:31
